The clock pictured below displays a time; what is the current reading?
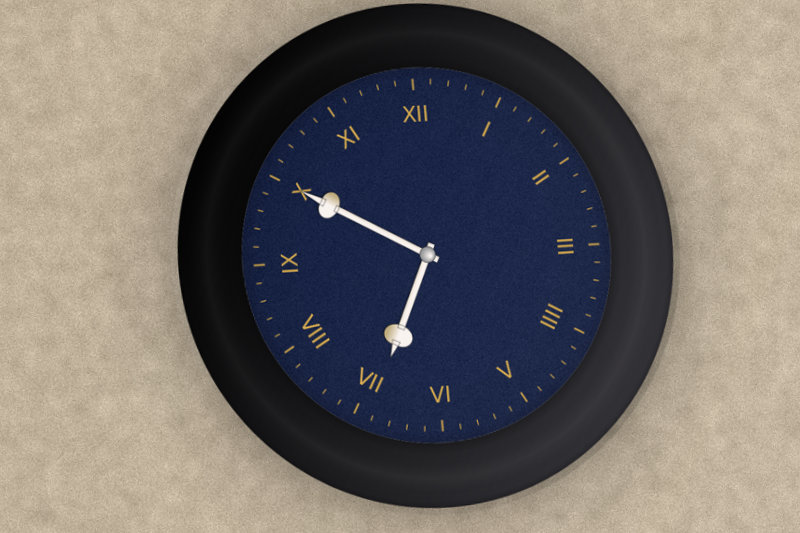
6:50
